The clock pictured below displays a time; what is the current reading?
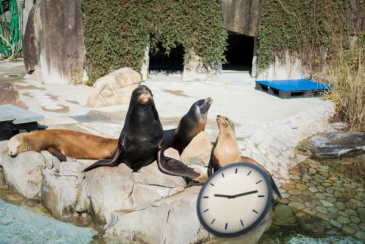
9:13
